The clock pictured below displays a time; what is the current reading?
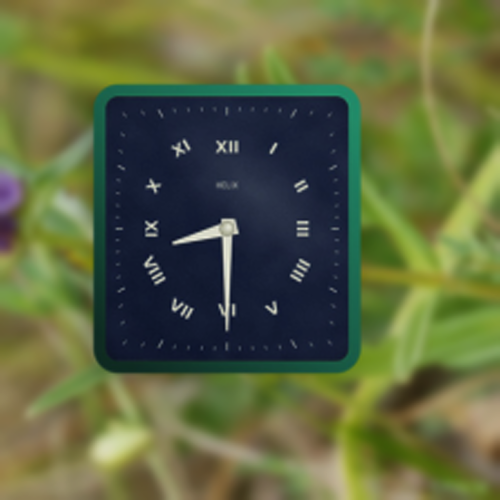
8:30
